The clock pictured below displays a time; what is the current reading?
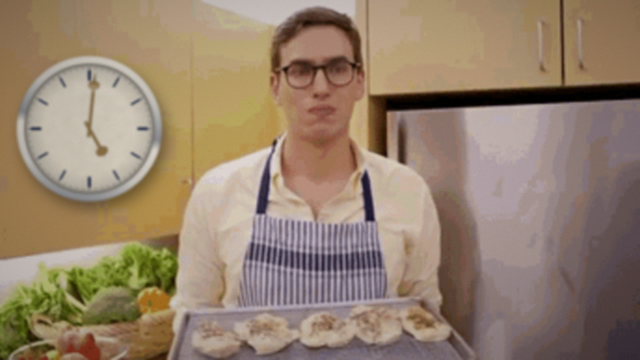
5:01
